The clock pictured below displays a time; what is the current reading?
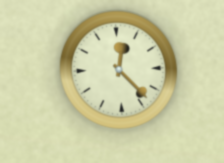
12:23
